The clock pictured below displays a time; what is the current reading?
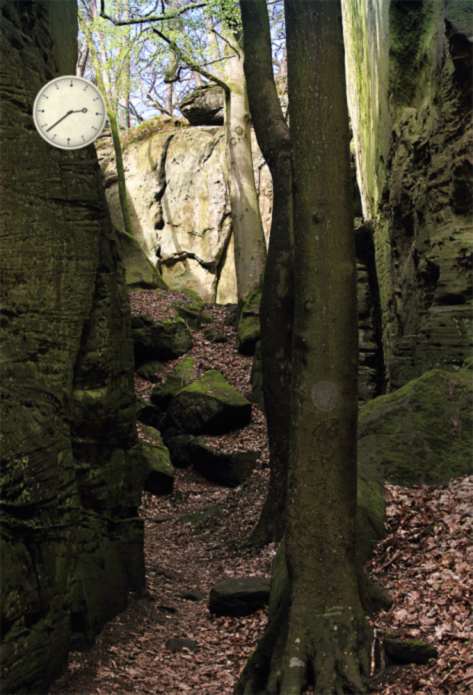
2:38
